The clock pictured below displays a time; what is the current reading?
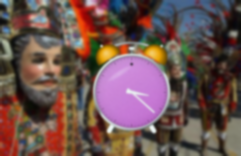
3:22
